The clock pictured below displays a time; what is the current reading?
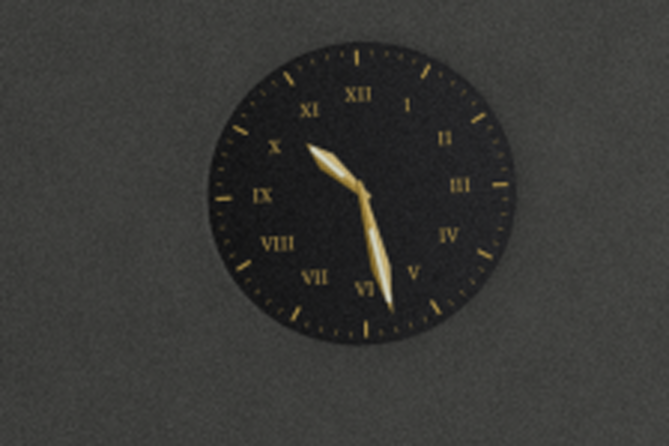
10:28
